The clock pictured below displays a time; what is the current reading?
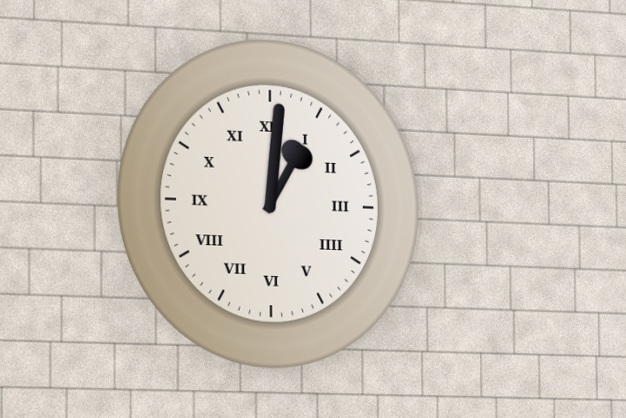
1:01
